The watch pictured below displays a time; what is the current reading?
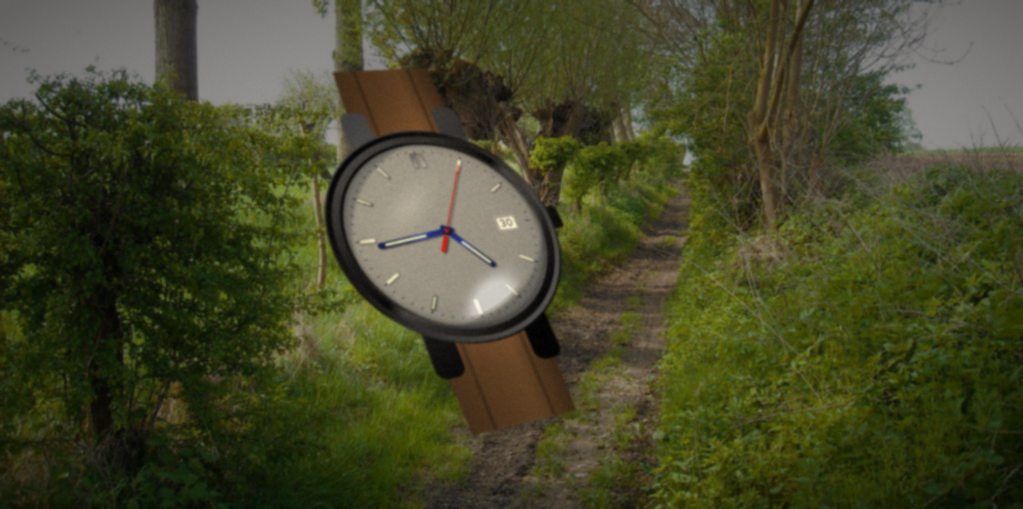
4:44:05
